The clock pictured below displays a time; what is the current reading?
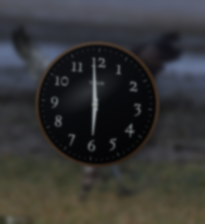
5:59
